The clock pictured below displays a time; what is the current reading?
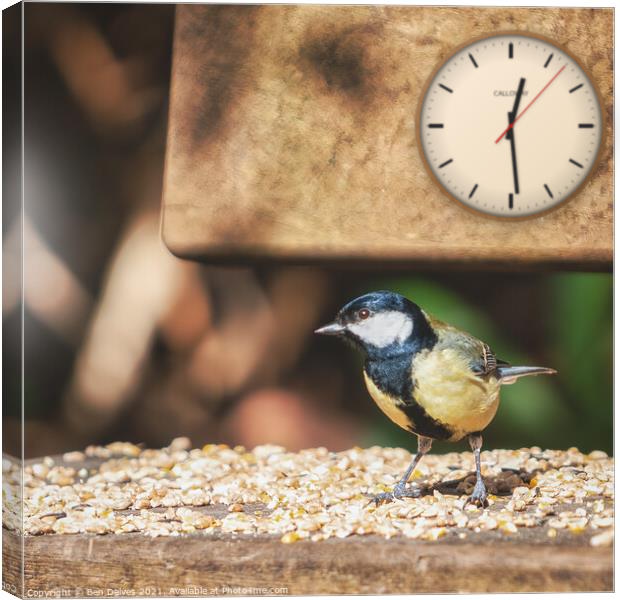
12:29:07
